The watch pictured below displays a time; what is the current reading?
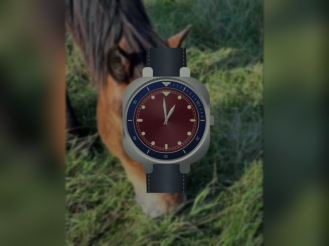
12:59
